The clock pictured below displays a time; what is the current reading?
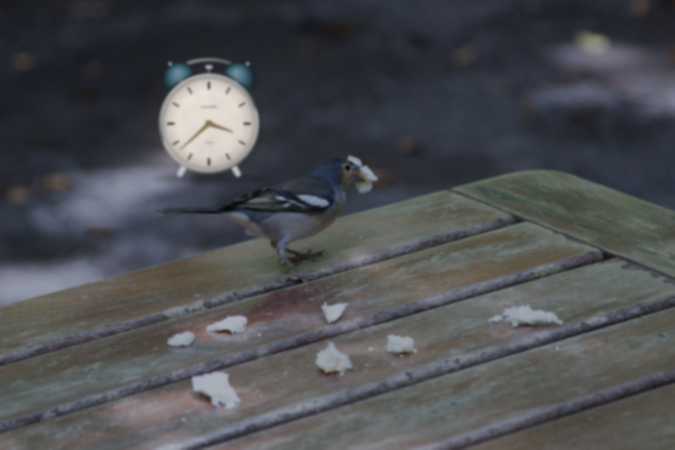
3:38
